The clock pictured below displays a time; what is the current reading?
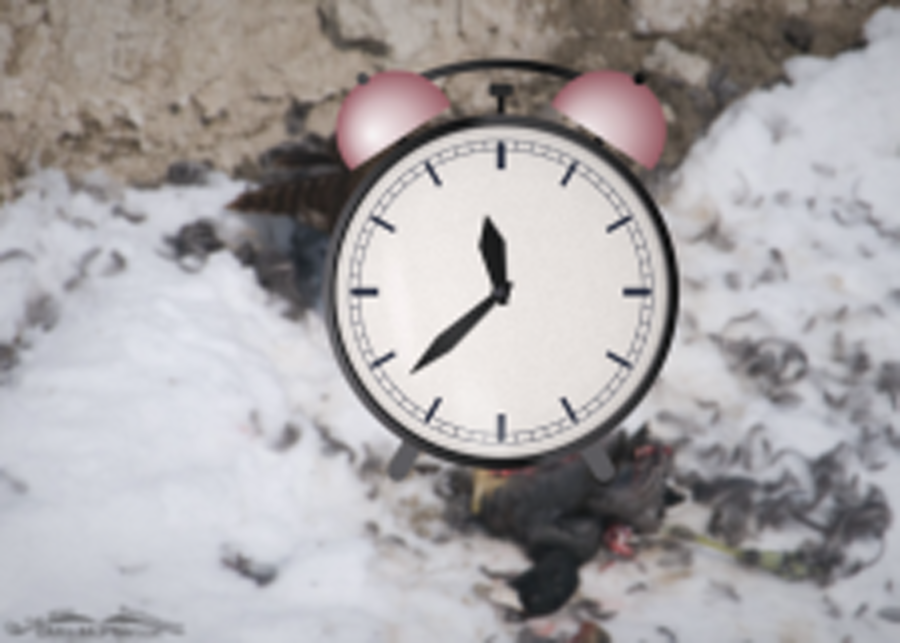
11:38
